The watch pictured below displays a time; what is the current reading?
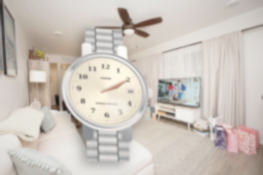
2:10
